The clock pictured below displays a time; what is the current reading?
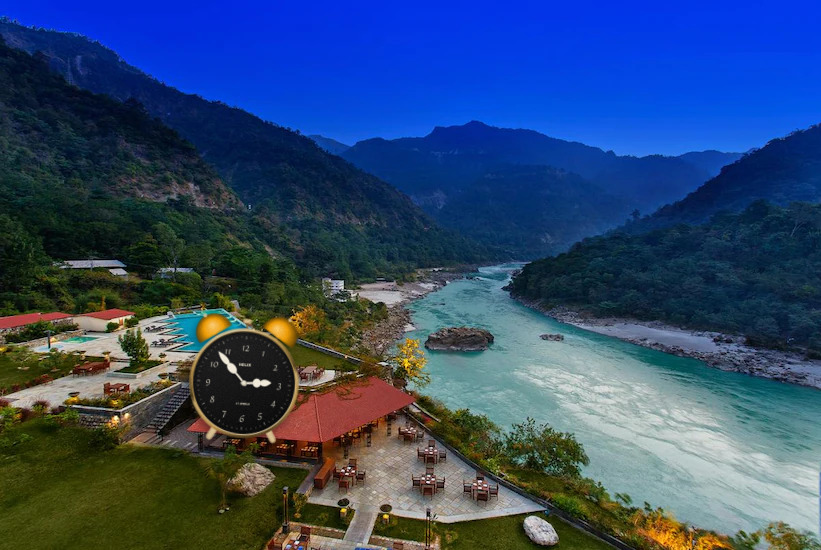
2:53
